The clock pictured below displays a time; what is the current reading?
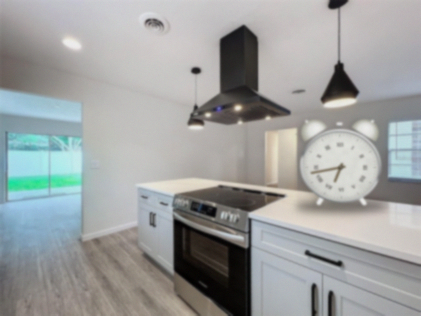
6:43
